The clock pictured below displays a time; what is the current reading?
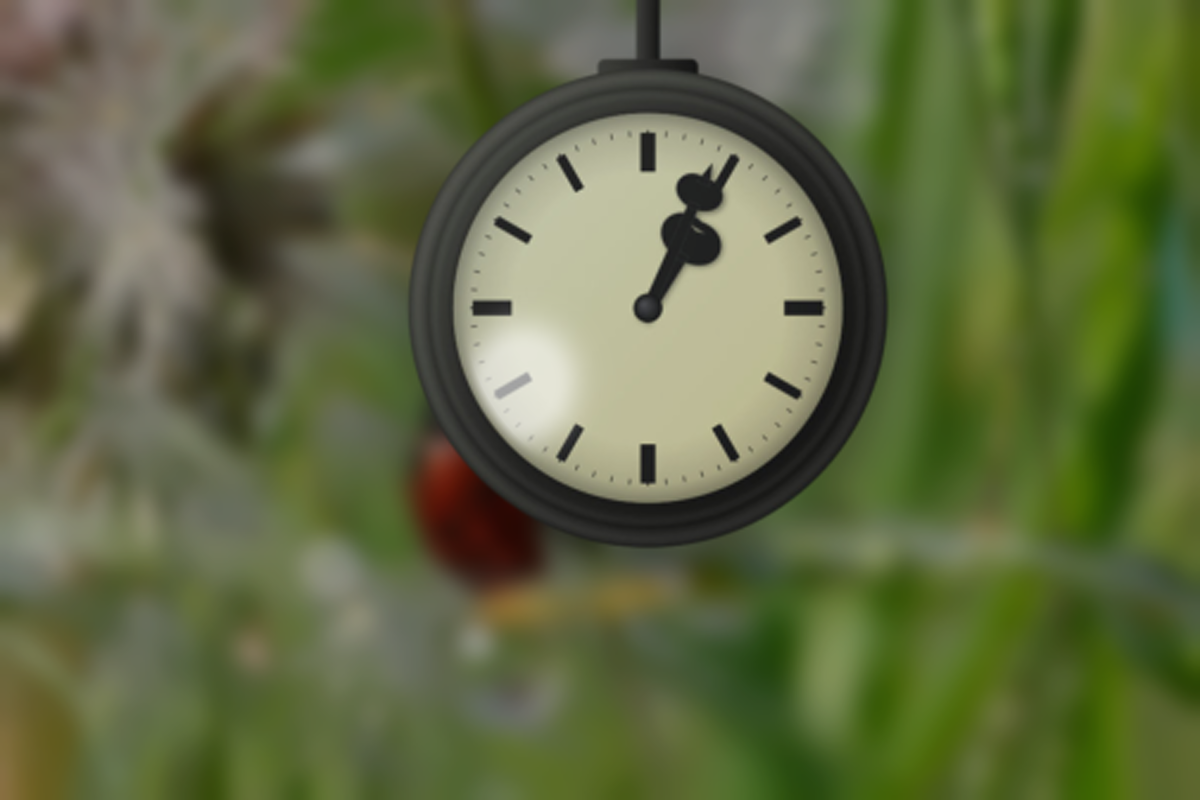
1:04
